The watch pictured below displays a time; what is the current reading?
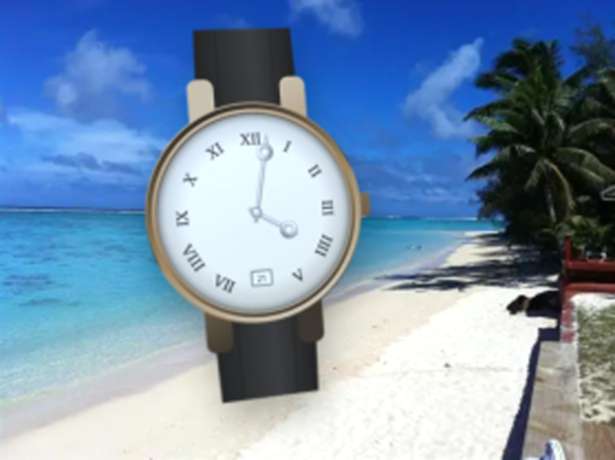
4:02
